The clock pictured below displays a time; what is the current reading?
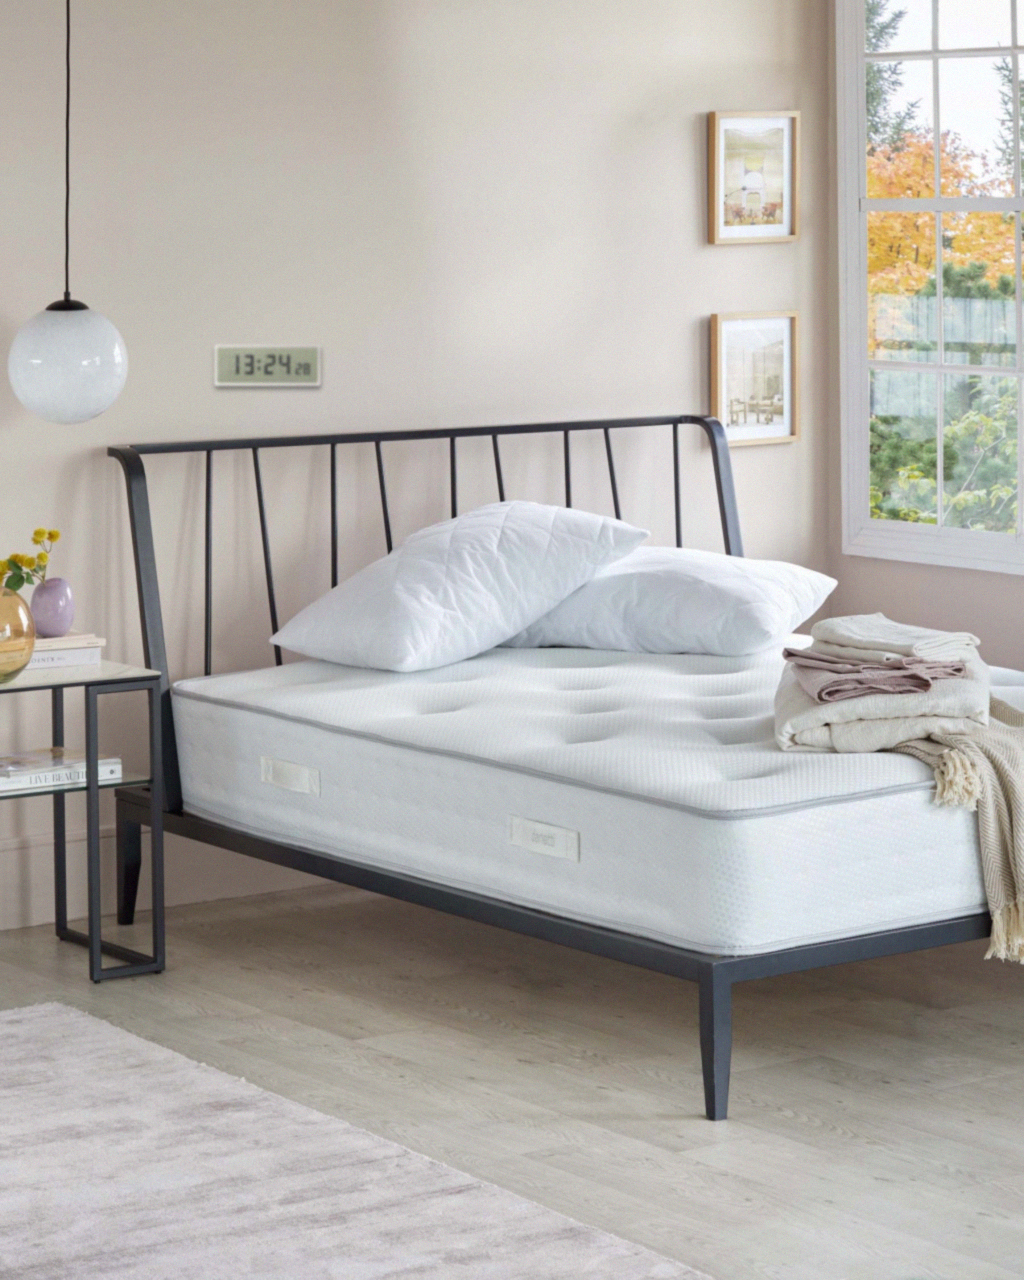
13:24
